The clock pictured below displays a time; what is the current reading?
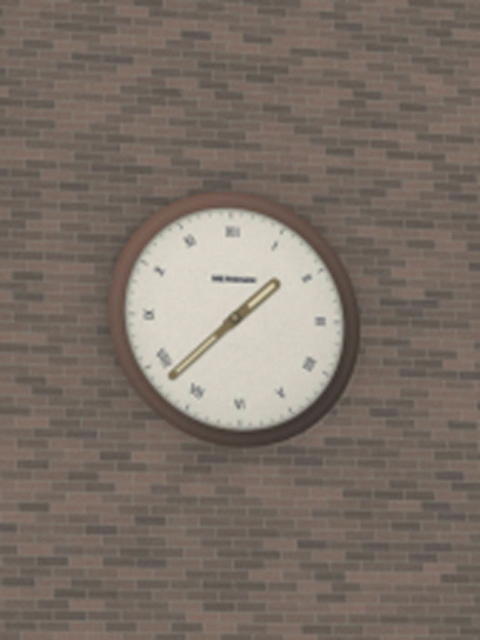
1:38
